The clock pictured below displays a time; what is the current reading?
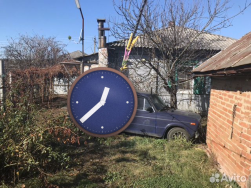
12:38
